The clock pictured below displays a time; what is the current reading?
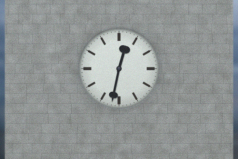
12:32
